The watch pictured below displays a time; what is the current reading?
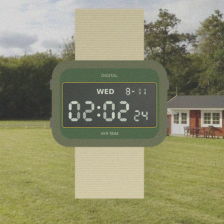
2:02:24
